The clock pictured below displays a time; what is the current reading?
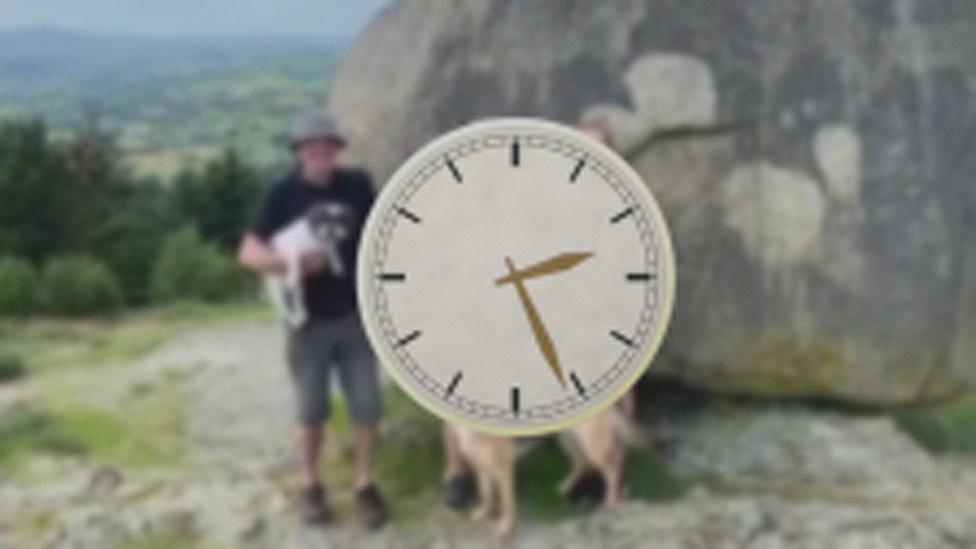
2:26
